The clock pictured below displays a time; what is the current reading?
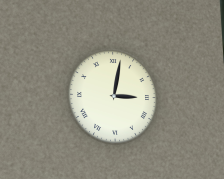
3:02
